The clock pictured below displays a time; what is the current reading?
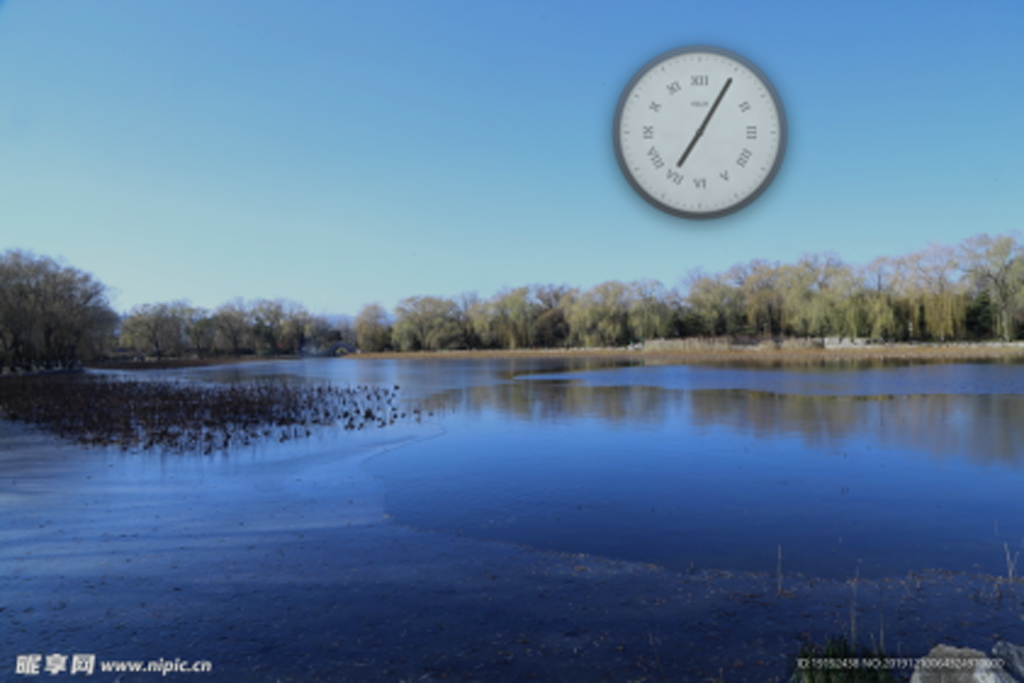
7:05
